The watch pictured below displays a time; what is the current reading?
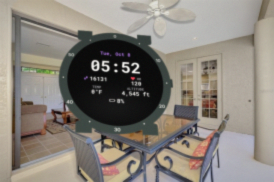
5:52
